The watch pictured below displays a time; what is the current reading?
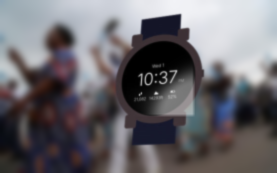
10:37
